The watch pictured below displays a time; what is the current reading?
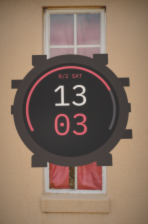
13:03
